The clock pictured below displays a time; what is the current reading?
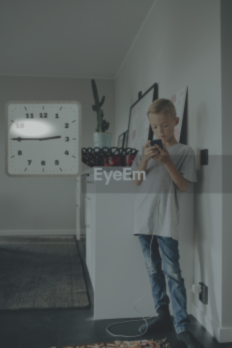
2:45
